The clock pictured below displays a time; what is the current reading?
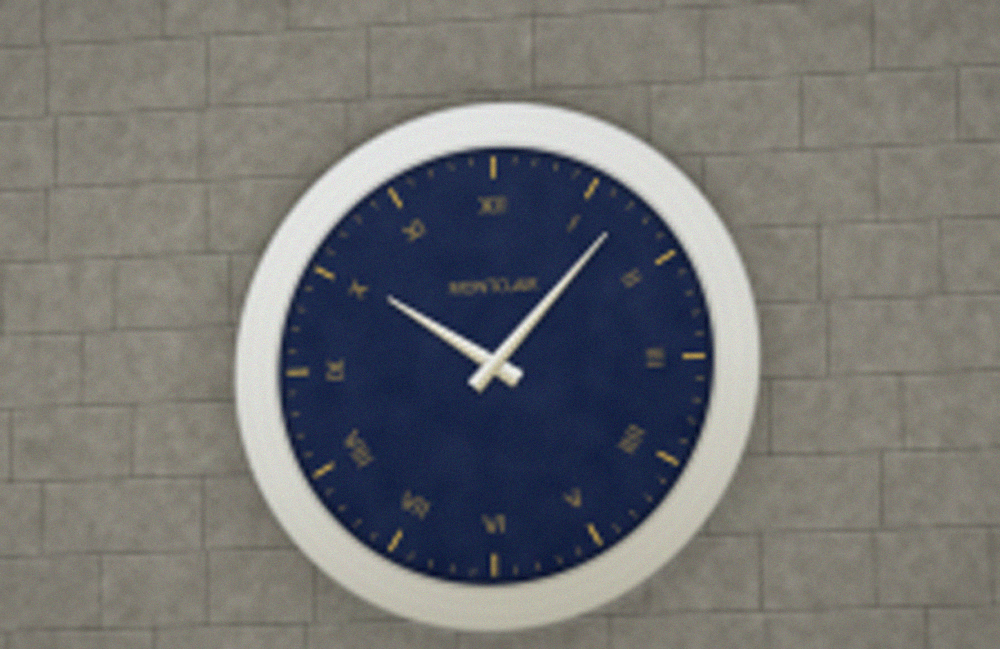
10:07
